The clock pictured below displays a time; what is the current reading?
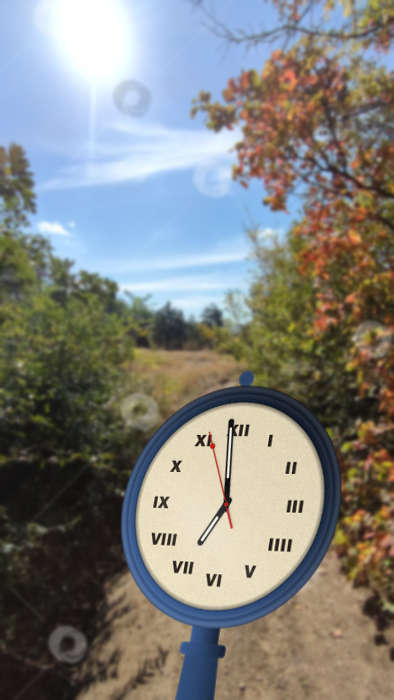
6:58:56
